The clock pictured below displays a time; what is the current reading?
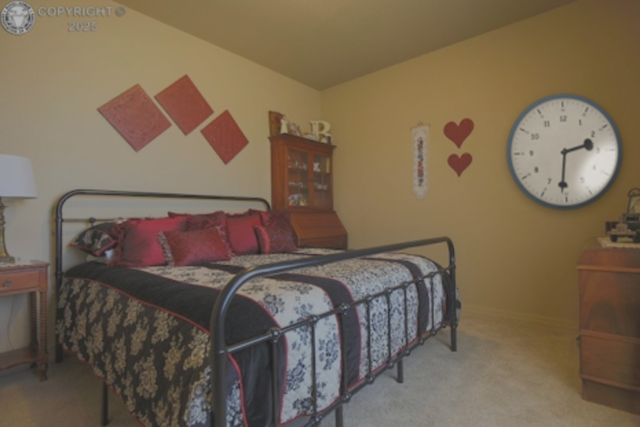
2:31
